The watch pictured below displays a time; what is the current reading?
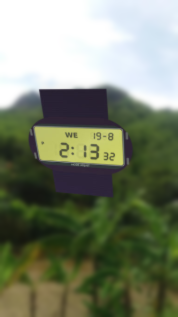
2:13
